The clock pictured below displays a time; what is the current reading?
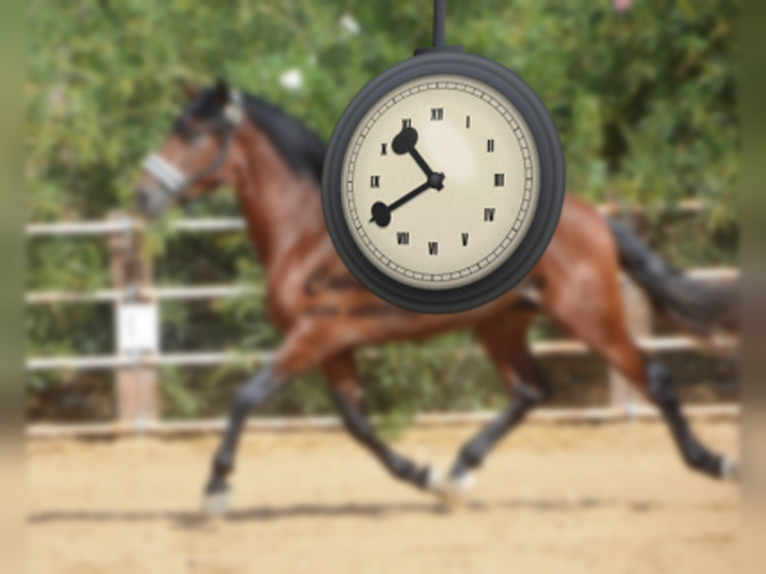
10:40
